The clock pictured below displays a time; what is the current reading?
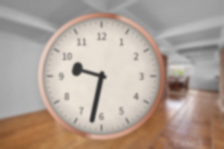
9:32
